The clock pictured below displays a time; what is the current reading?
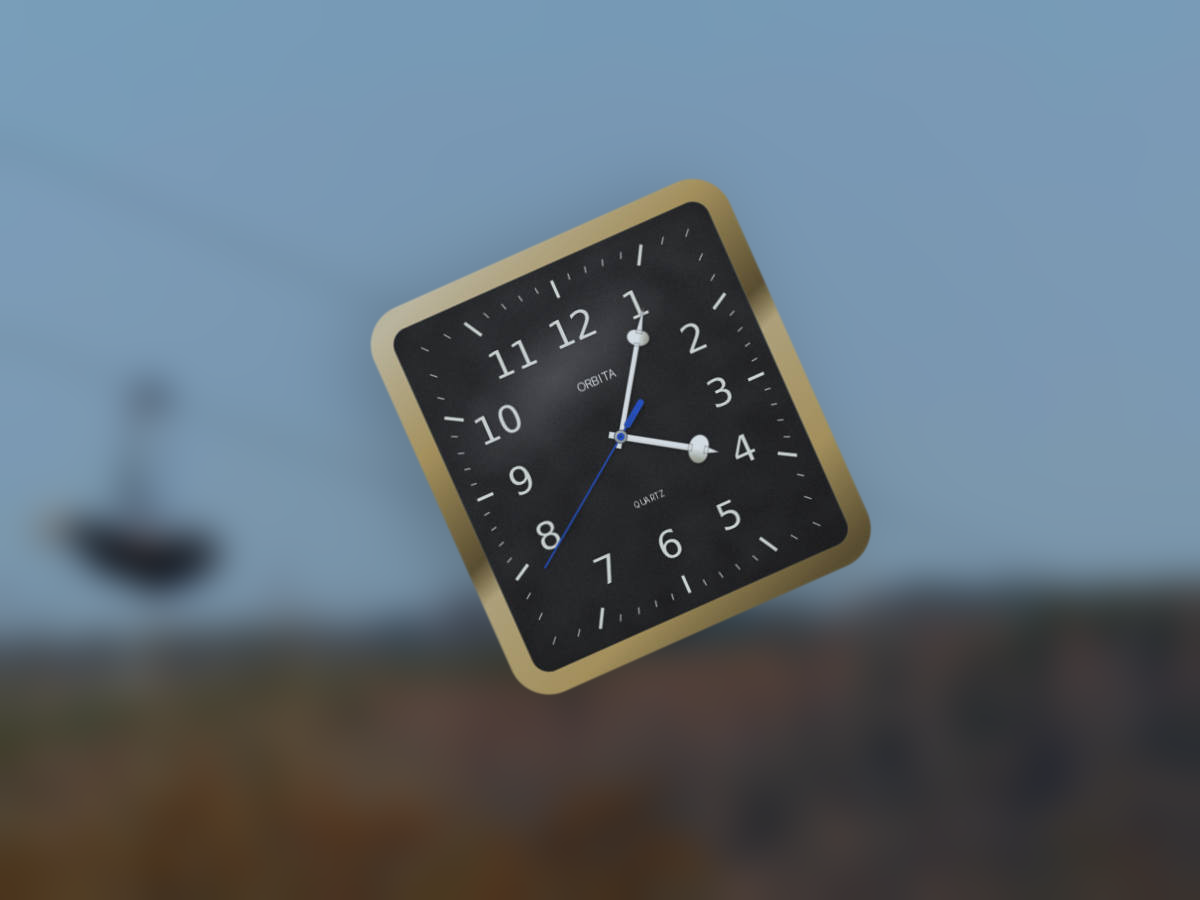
4:05:39
